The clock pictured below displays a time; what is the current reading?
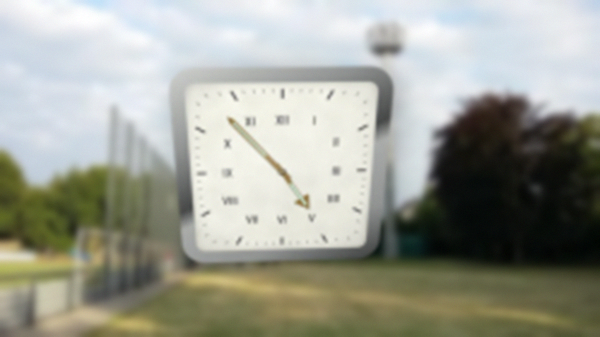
4:53
